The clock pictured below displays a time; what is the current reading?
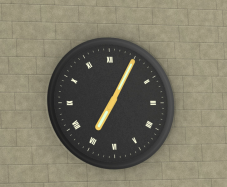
7:05
